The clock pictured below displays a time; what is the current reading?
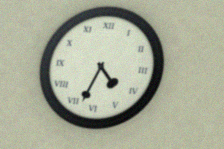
4:33
